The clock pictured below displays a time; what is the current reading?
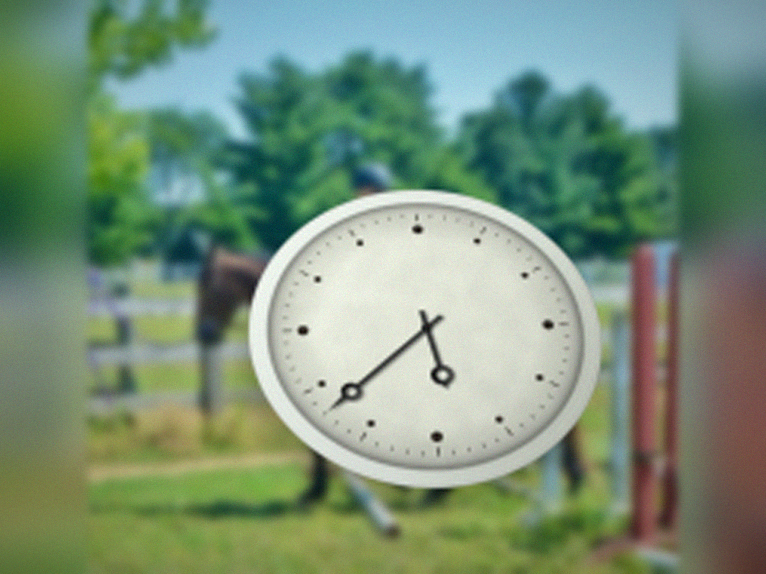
5:38
